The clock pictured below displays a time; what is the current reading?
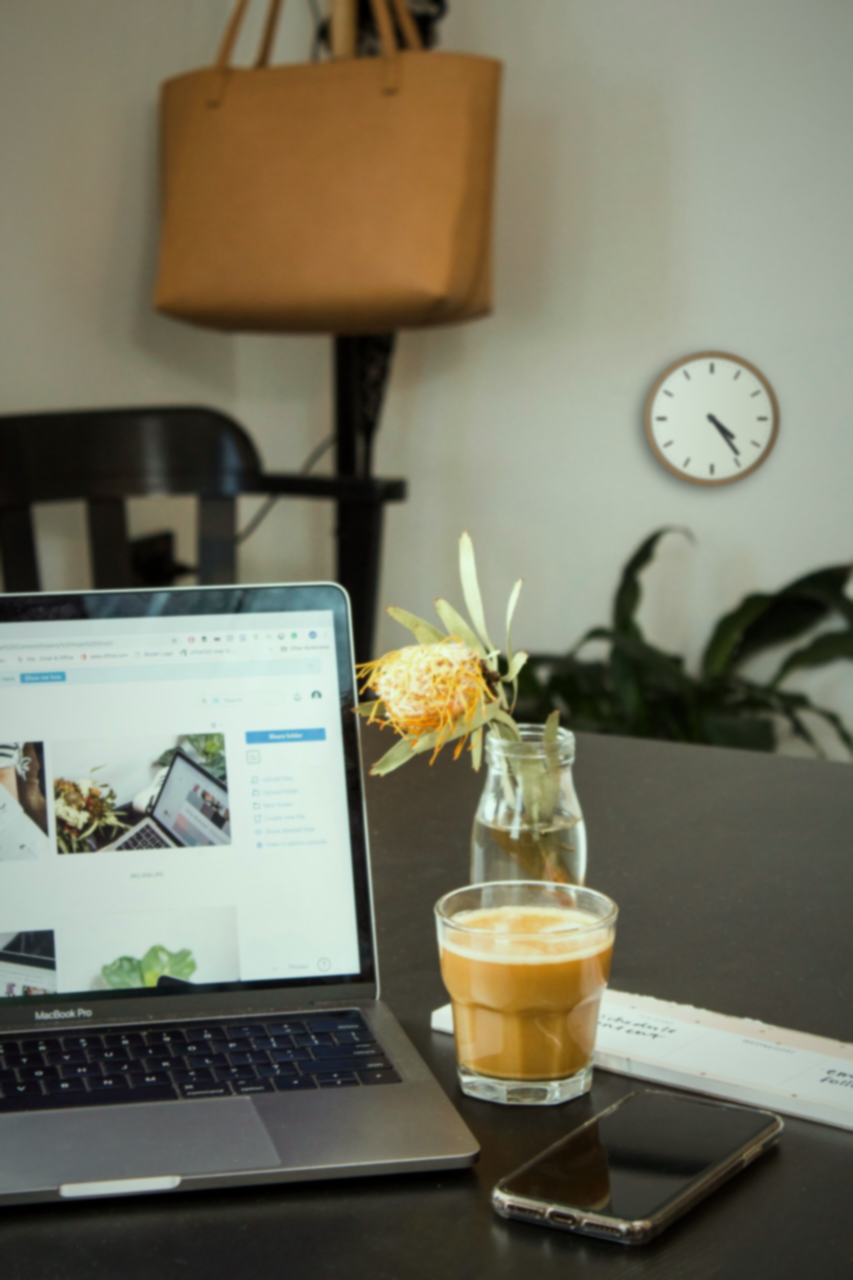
4:24
